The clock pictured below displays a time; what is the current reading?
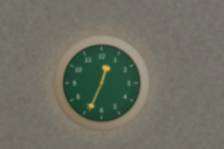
12:34
